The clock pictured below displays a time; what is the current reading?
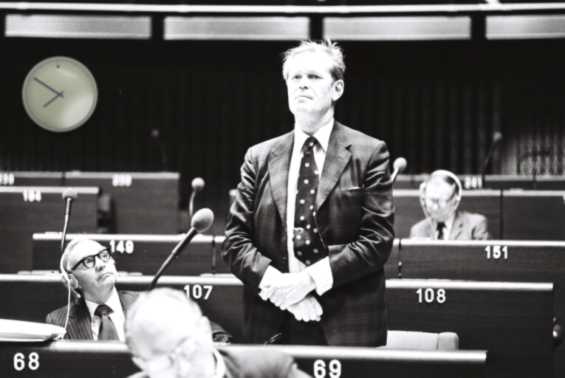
7:51
